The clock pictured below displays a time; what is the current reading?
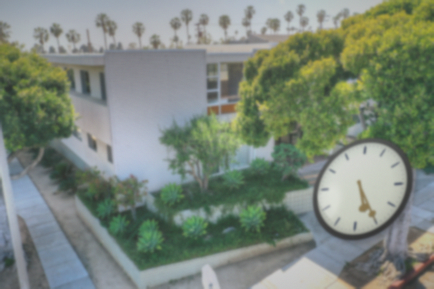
5:25
